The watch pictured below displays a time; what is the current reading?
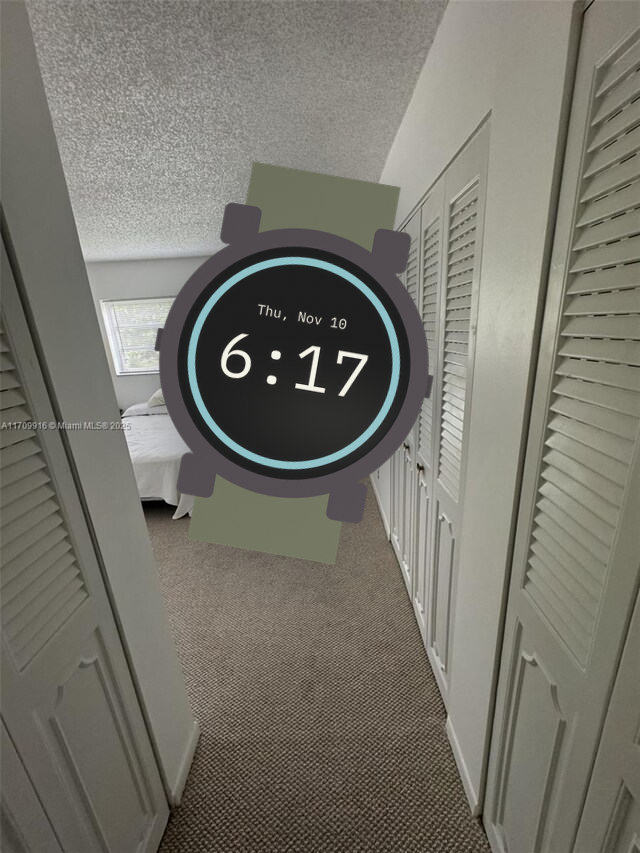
6:17
